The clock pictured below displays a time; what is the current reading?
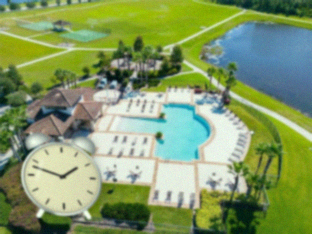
1:48
